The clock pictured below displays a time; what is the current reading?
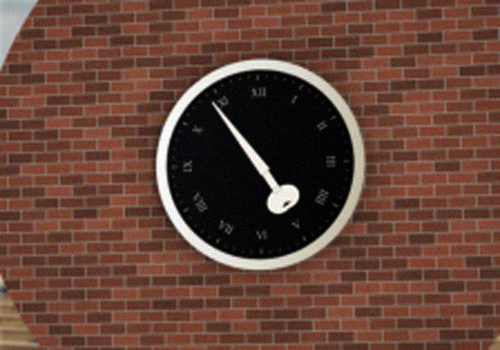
4:54
